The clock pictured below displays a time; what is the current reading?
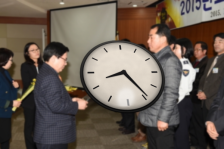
8:24
